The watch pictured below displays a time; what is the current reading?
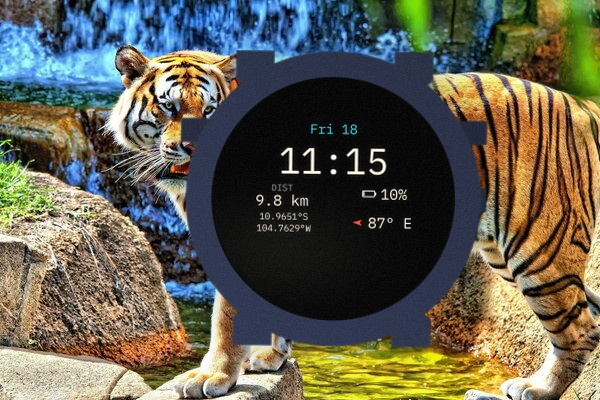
11:15
